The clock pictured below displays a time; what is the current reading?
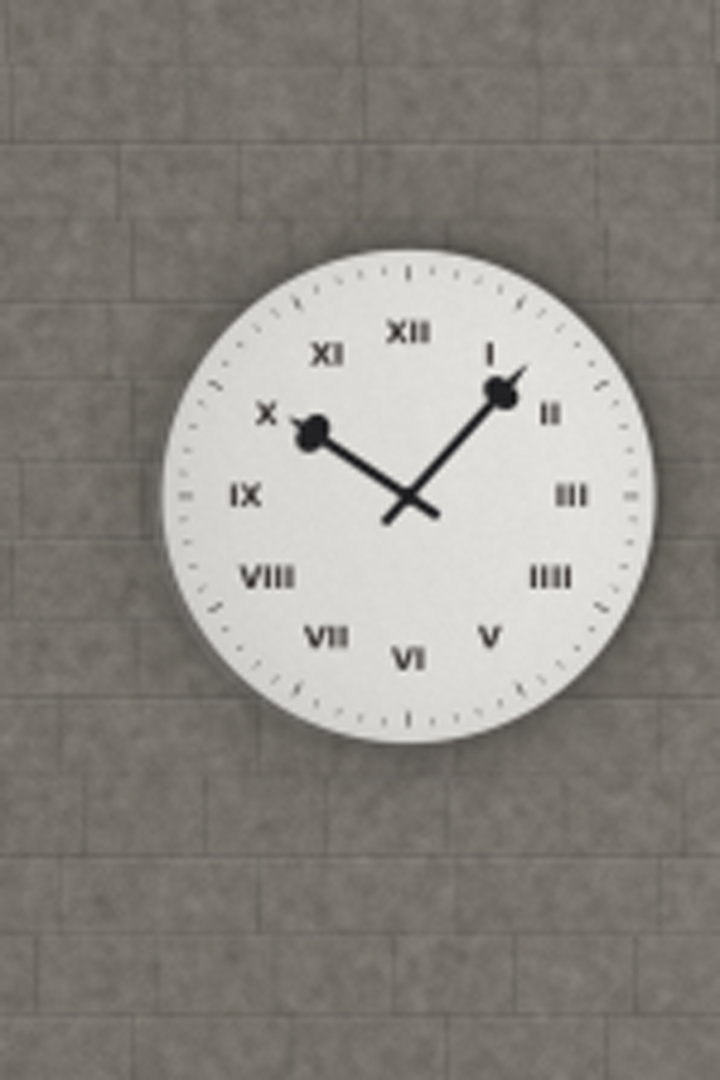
10:07
